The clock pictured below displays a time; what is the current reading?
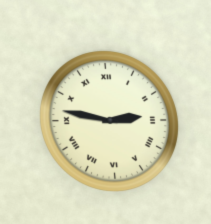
2:47
